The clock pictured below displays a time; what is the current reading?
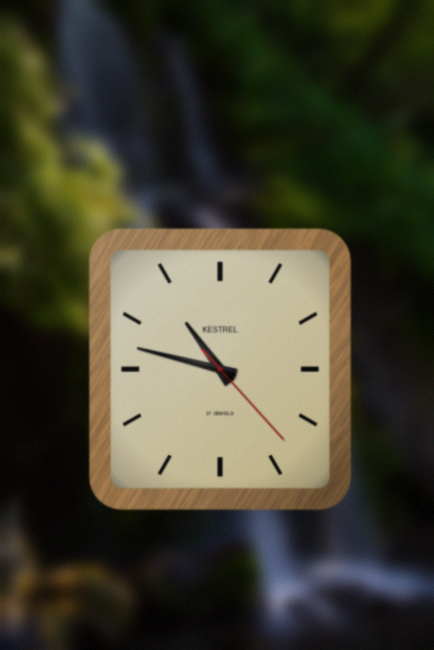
10:47:23
